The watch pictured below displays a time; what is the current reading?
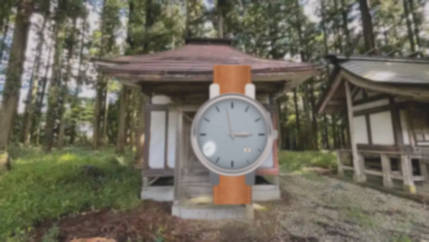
2:58
